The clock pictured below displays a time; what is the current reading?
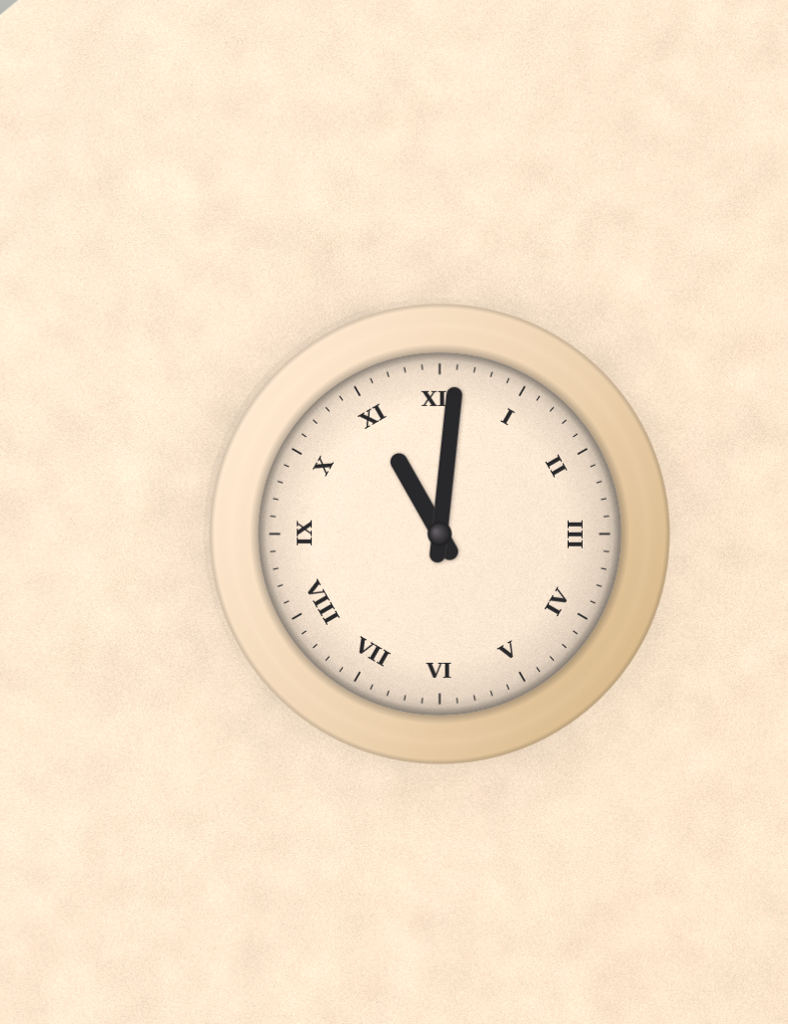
11:01
